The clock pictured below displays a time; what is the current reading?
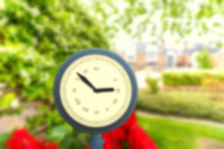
2:52
